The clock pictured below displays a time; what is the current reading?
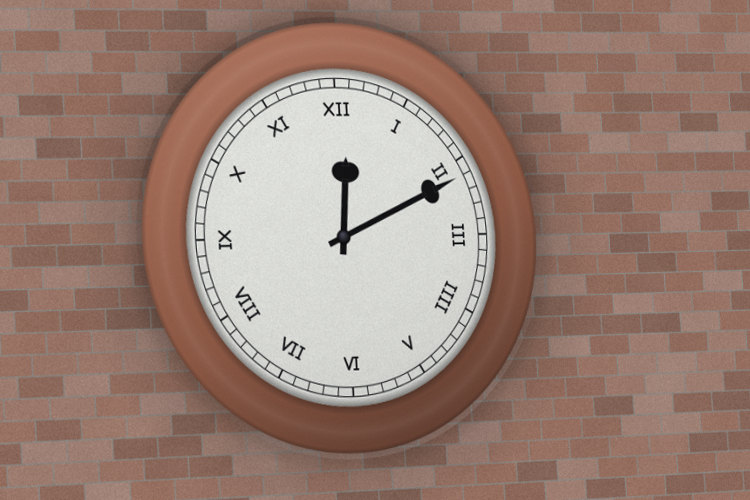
12:11
